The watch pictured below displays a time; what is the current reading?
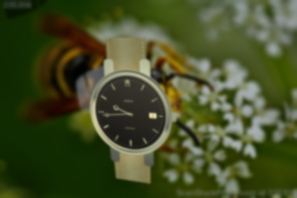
9:44
